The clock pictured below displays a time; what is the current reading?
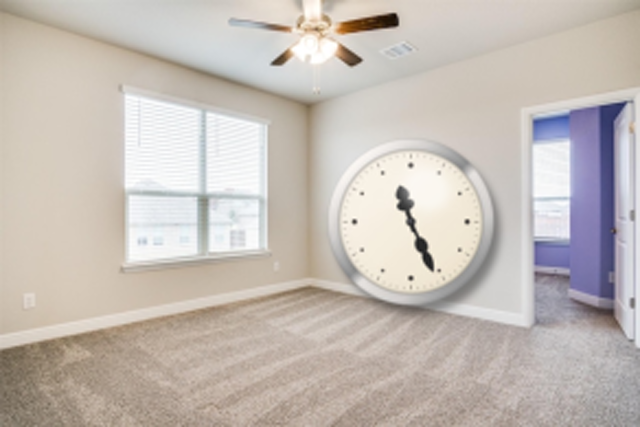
11:26
